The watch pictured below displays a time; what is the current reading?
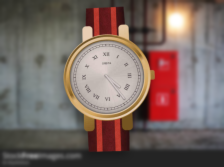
4:24
